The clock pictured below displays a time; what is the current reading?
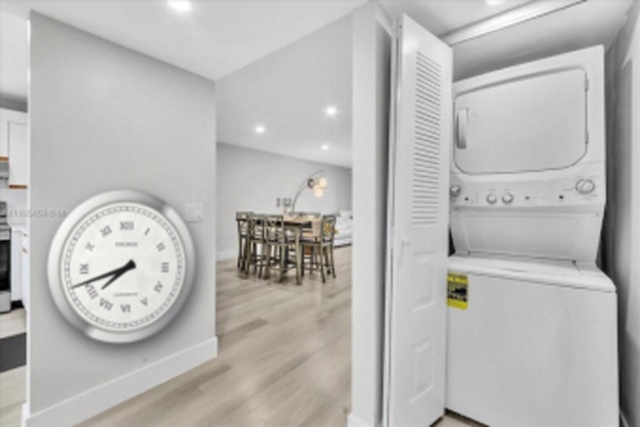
7:42
